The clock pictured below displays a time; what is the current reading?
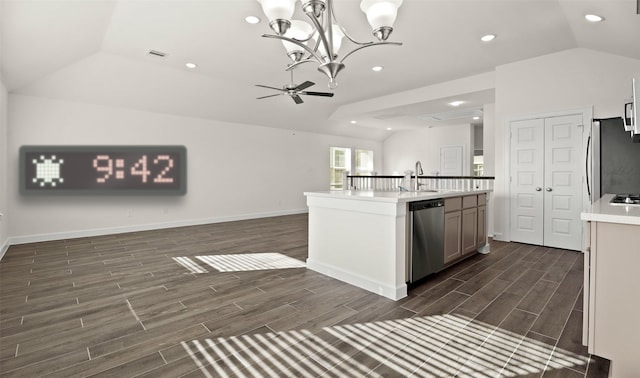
9:42
